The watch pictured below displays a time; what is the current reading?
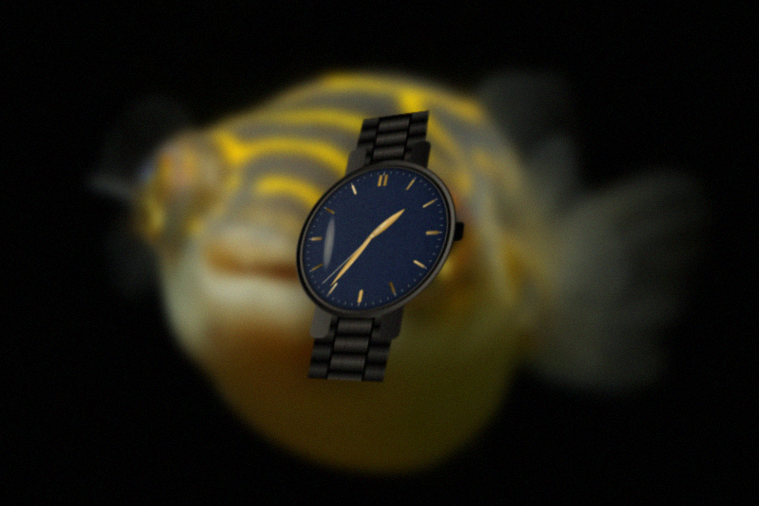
1:35:37
